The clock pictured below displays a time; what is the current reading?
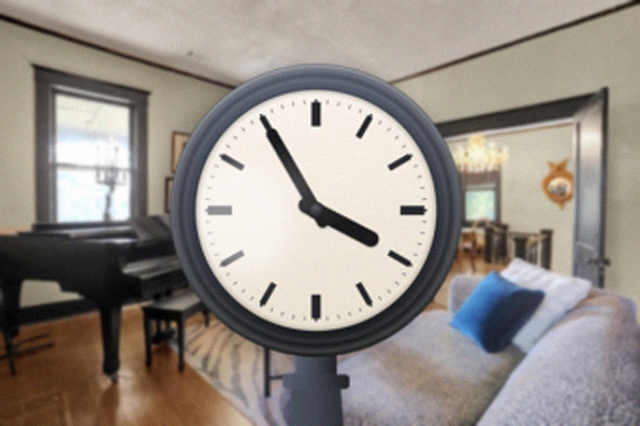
3:55
